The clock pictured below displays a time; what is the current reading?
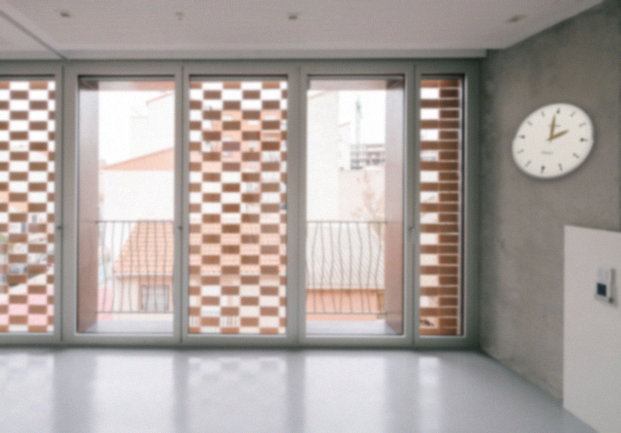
1:59
